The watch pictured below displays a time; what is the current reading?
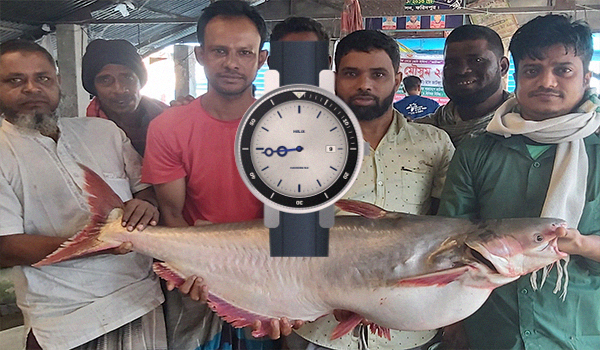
8:44
